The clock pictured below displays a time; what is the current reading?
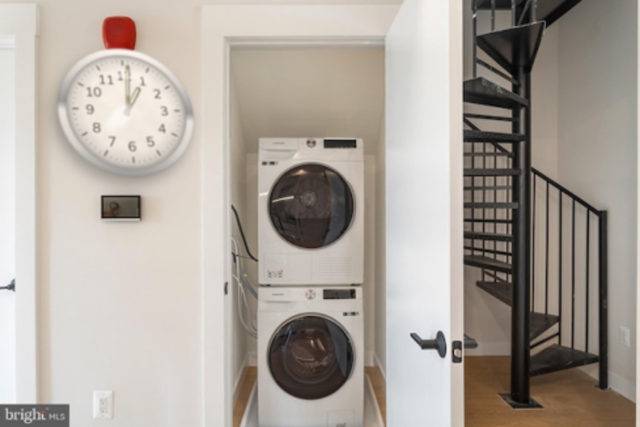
1:01
